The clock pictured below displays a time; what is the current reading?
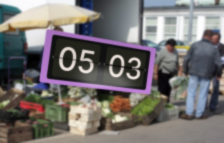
5:03
